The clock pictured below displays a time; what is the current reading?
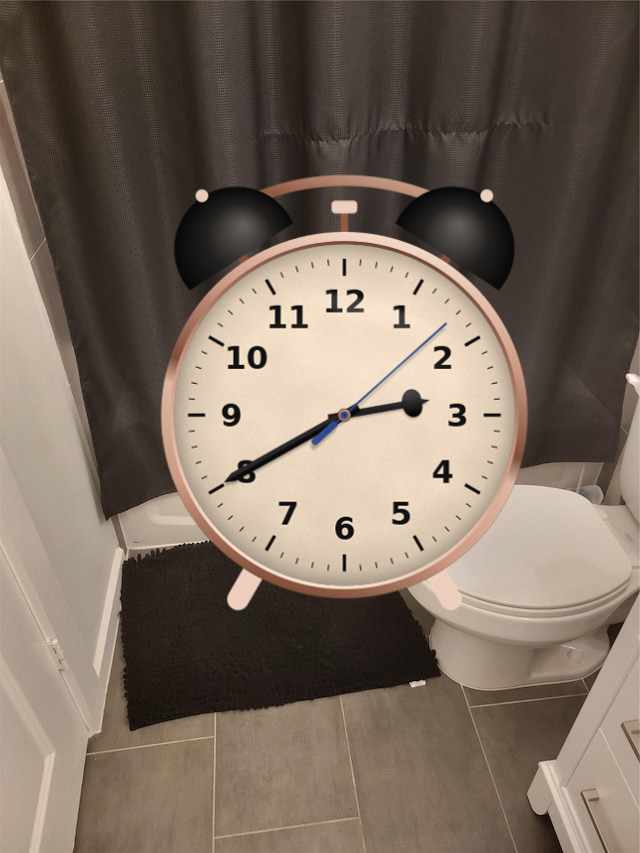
2:40:08
